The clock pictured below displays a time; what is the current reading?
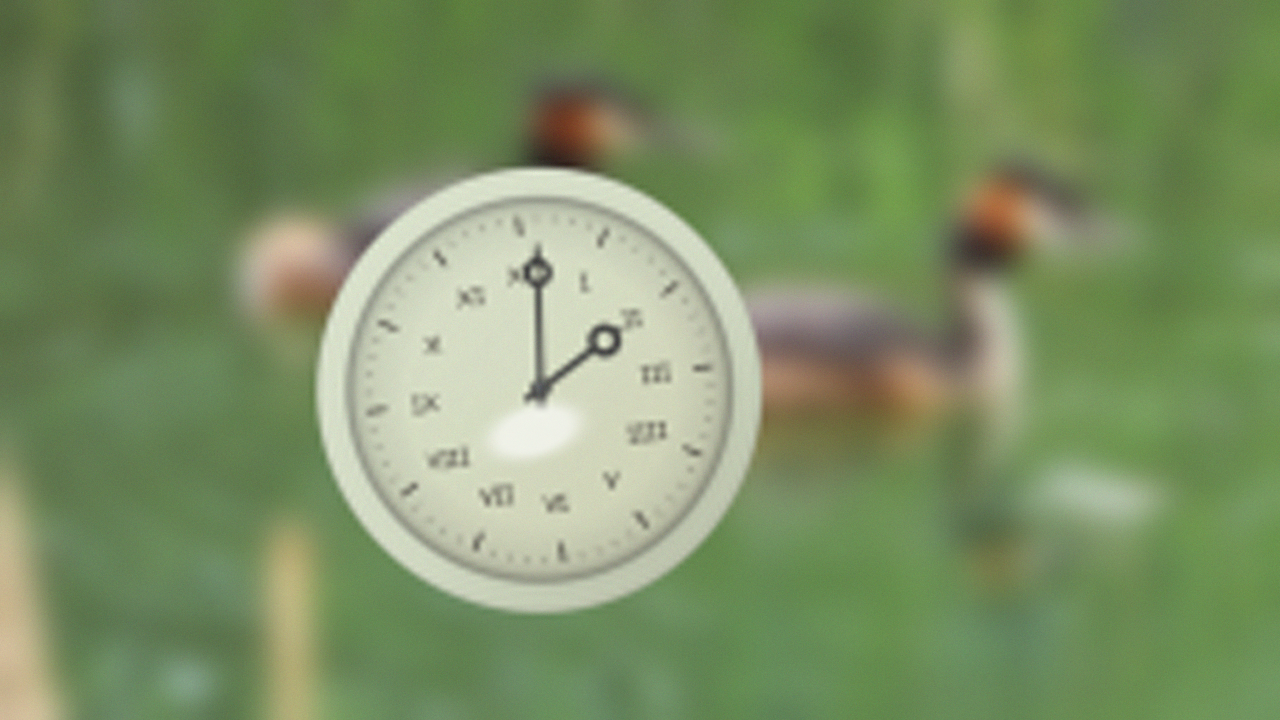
2:01
